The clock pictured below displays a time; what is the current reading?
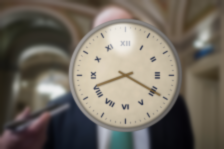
8:20
